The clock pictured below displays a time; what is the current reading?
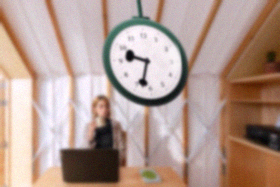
9:33
